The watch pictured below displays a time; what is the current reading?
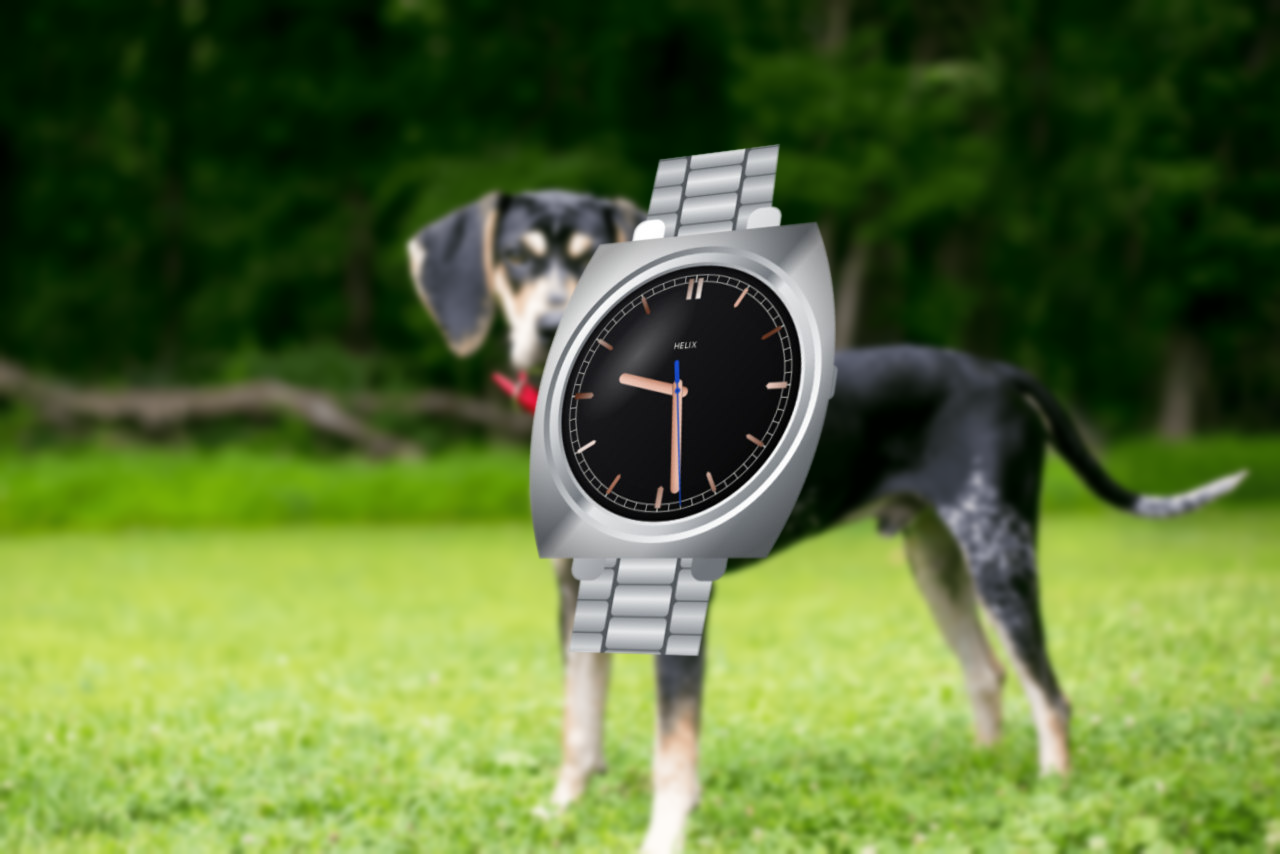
9:28:28
